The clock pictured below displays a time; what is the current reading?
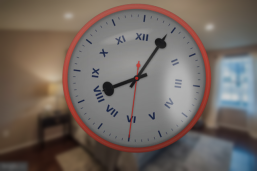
8:04:30
